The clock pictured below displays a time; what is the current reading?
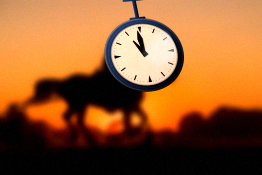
10:59
